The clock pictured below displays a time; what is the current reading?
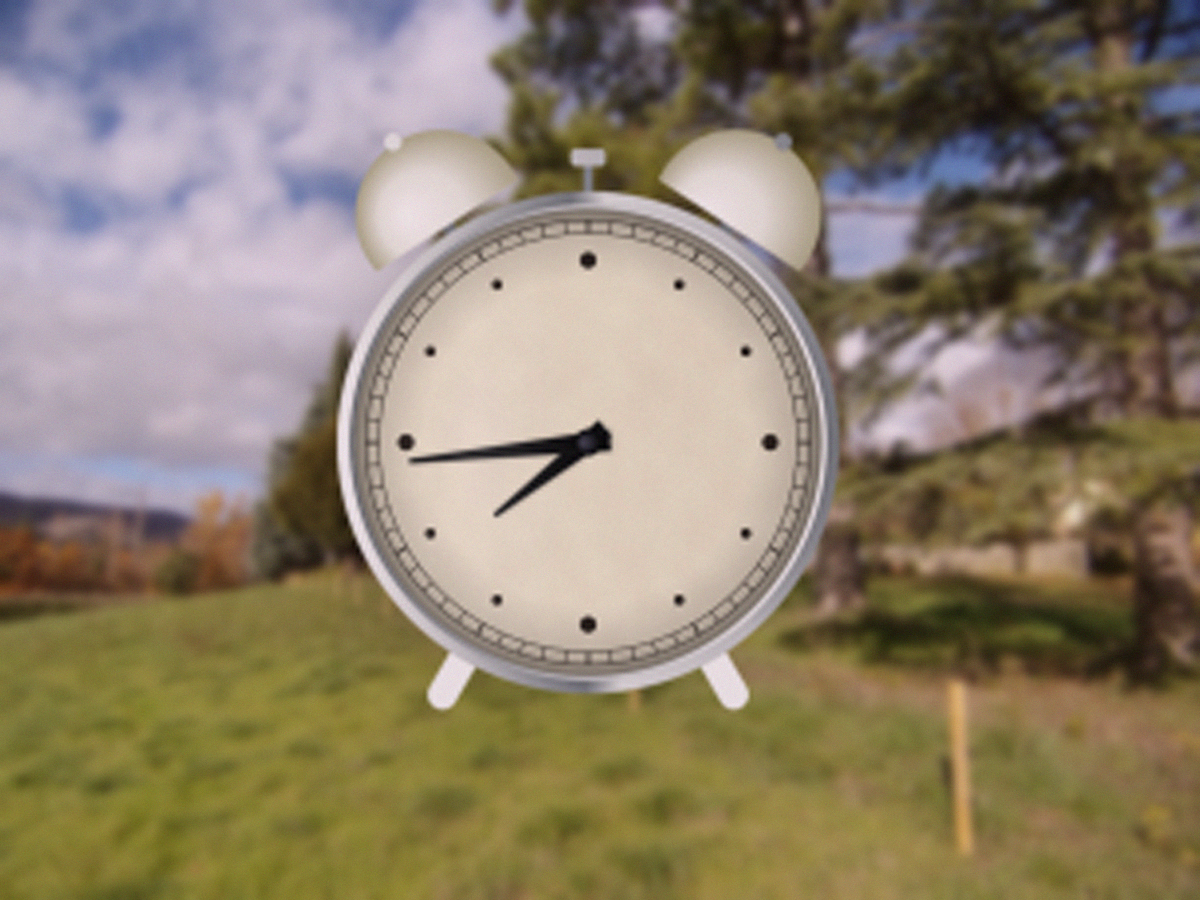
7:44
